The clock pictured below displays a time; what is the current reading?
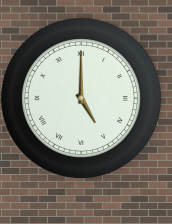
5:00
